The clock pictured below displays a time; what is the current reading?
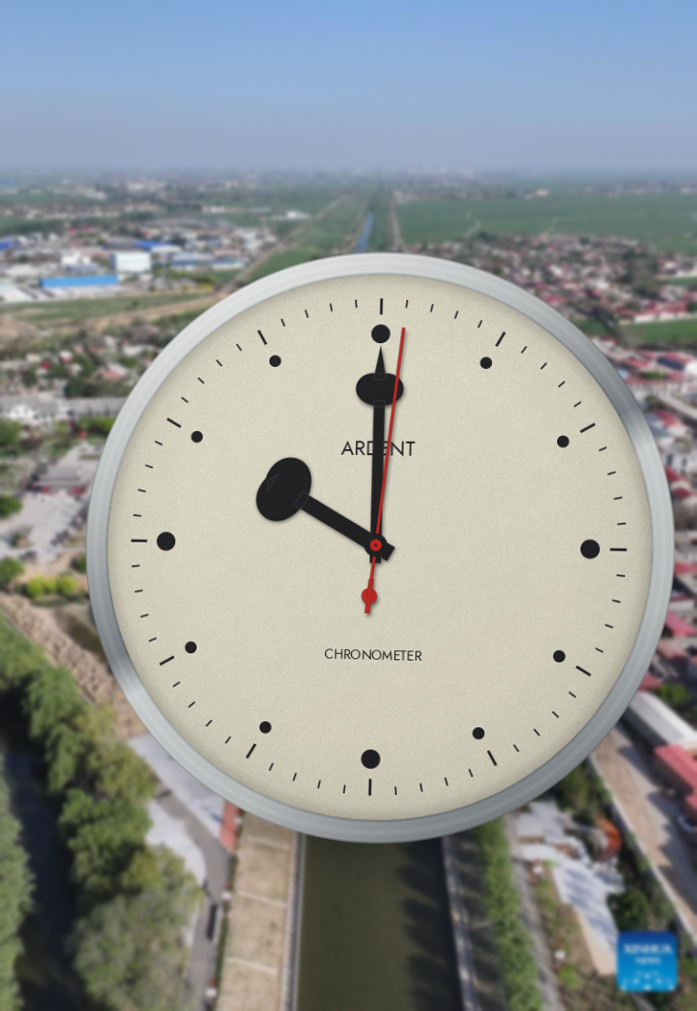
10:00:01
